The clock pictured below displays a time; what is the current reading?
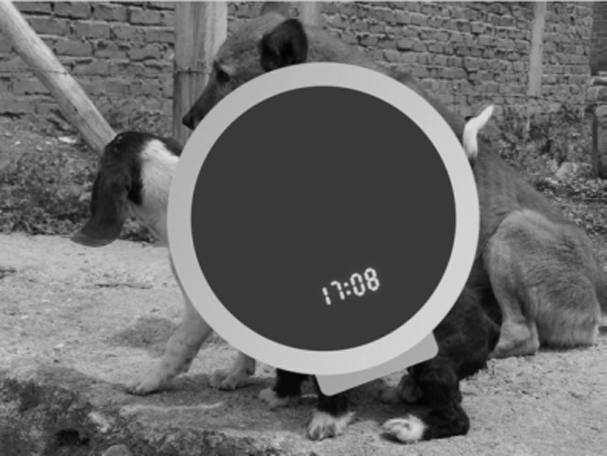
17:08
